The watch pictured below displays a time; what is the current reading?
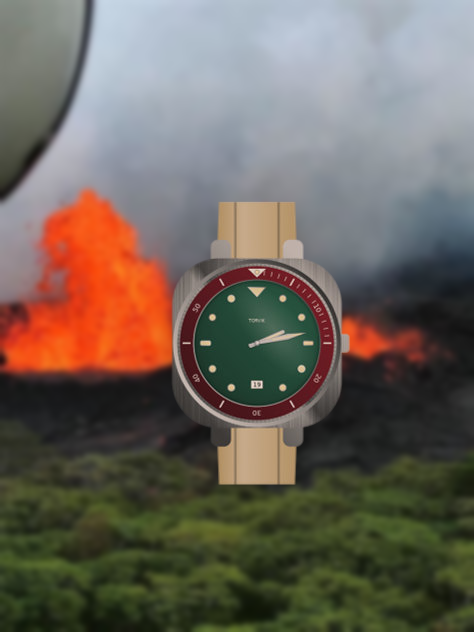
2:13
